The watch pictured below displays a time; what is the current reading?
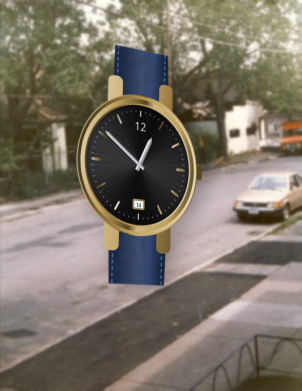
12:51
